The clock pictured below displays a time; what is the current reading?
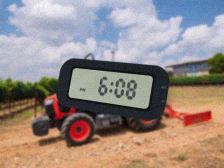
6:08
